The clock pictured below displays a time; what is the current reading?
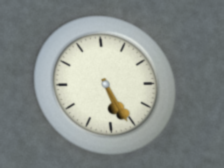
5:26
